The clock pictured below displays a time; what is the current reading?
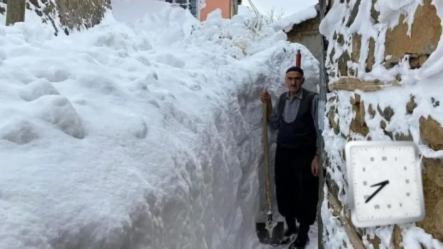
8:39
